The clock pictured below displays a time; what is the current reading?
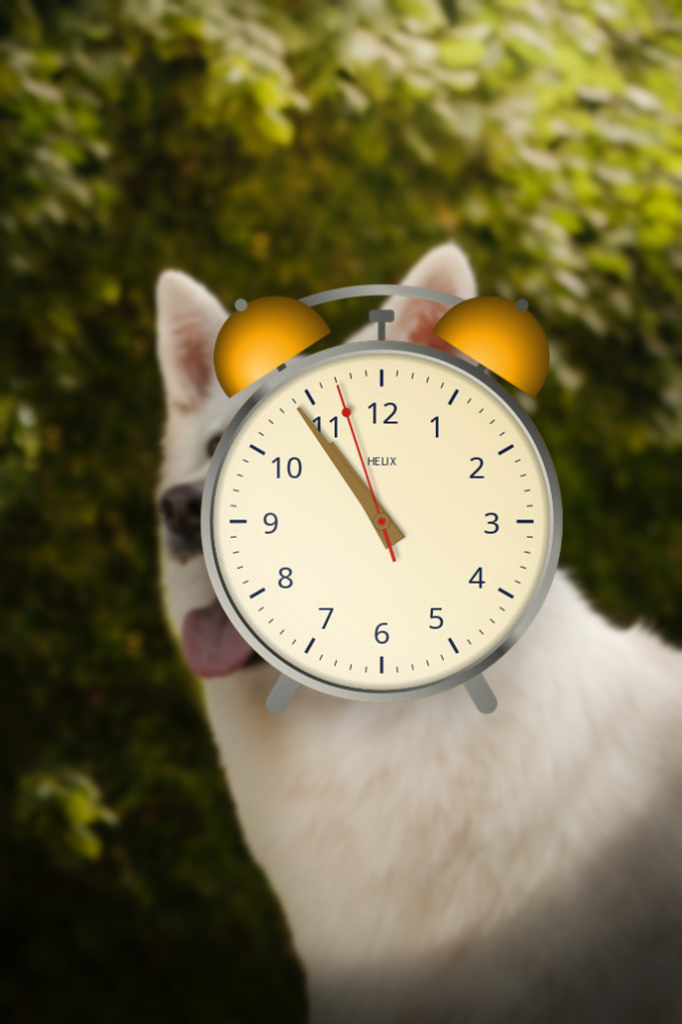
10:53:57
